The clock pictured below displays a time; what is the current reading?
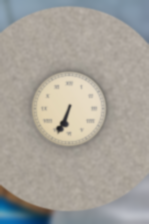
6:34
